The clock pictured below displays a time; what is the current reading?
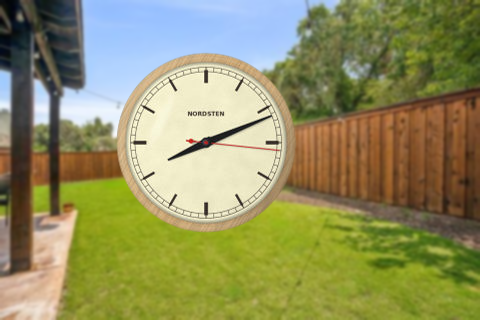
8:11:16
